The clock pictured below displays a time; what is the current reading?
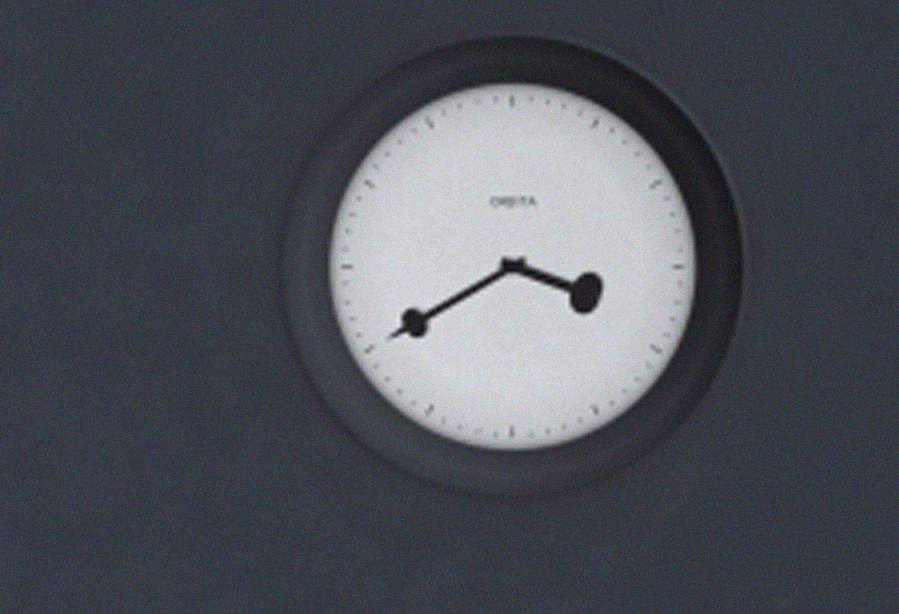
3:40
